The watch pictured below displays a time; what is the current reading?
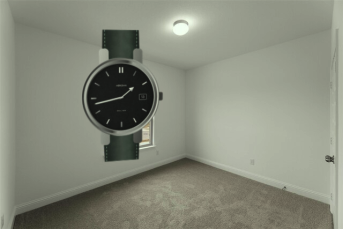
1:43
